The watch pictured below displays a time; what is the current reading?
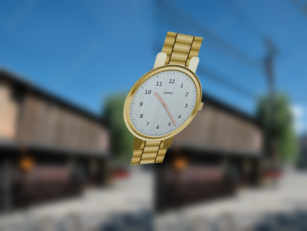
10:23
